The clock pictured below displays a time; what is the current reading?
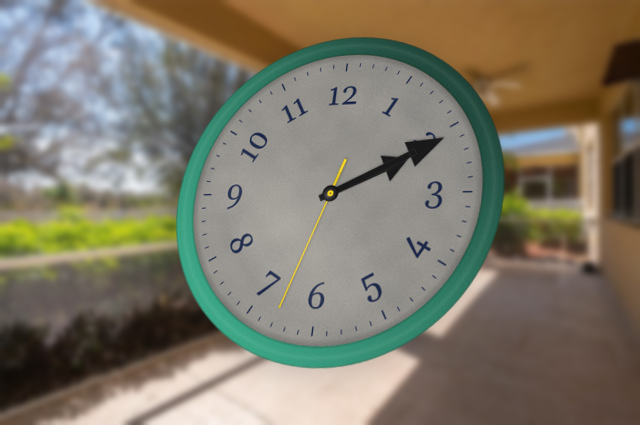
2:10:33
